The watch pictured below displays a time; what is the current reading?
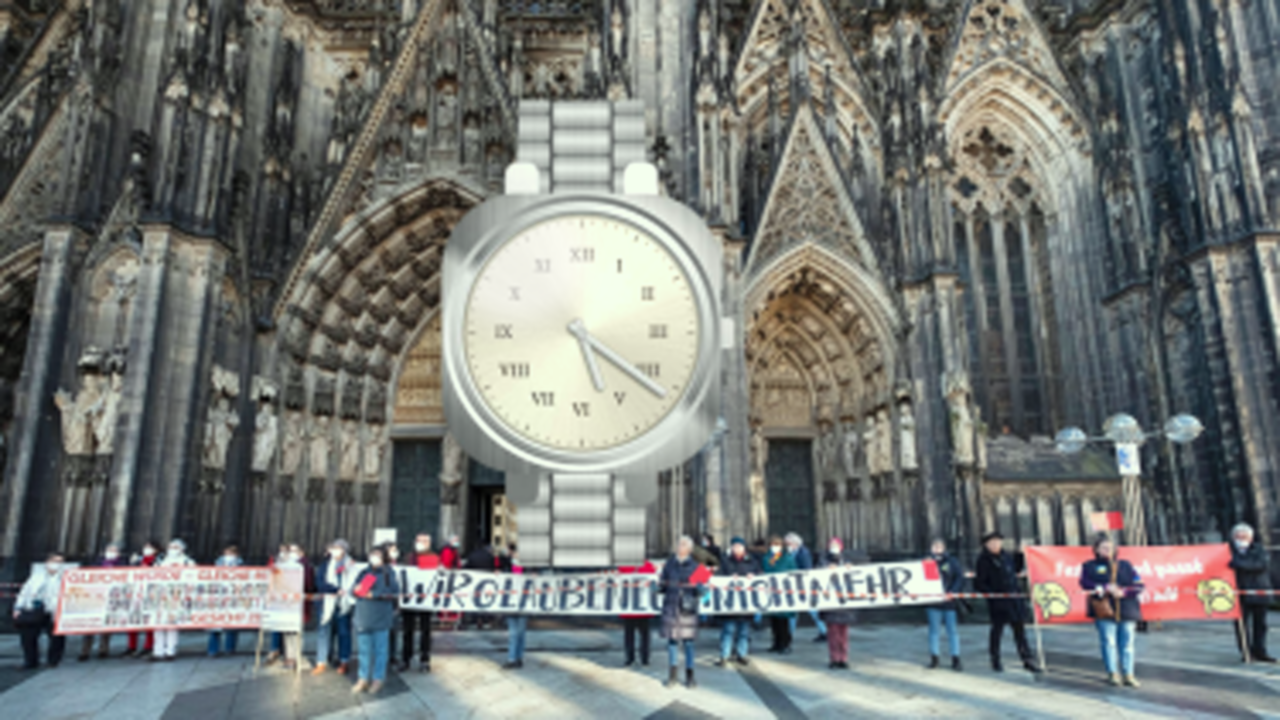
5:21
